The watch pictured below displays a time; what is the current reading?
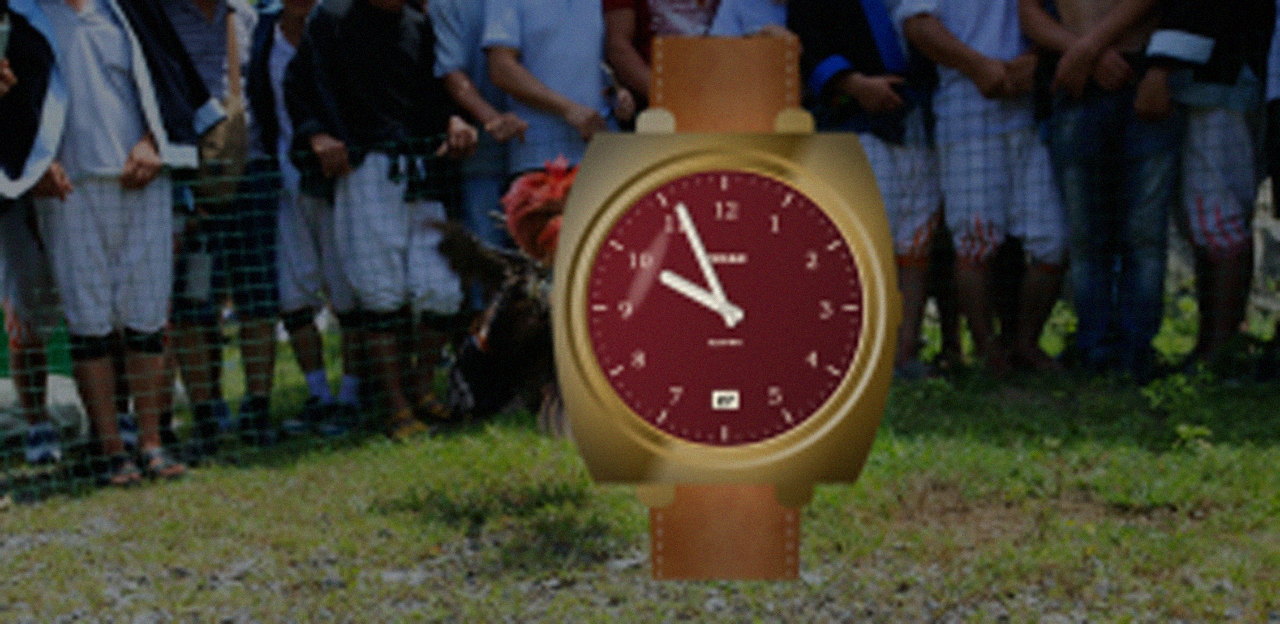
9:56
